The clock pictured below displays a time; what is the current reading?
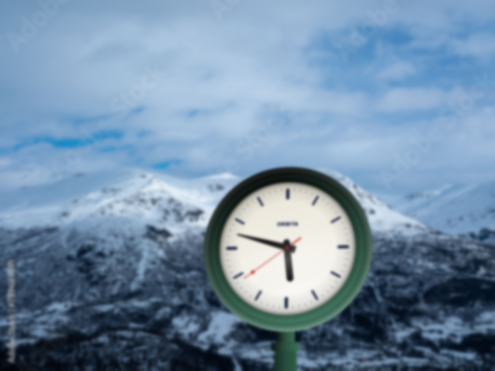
5:47:39
